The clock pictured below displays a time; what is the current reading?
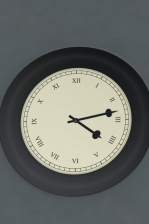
4:13
